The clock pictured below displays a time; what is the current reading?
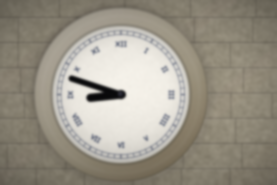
8:48
